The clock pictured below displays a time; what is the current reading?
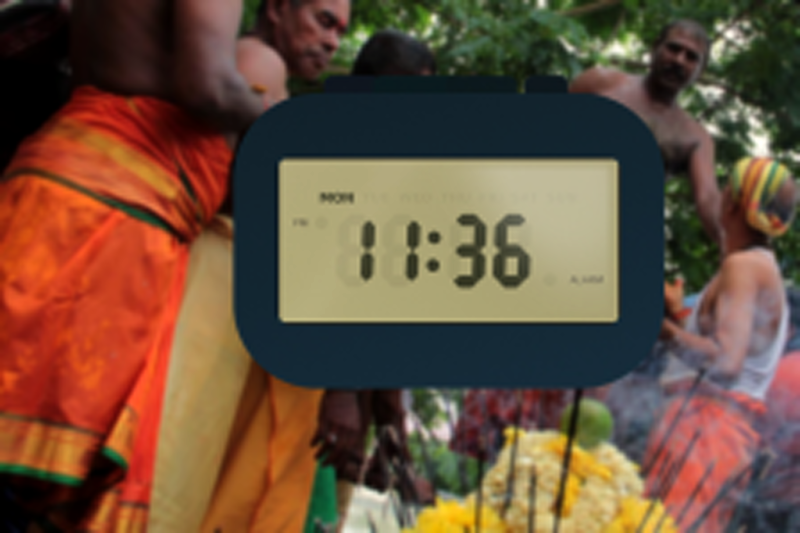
11:36
